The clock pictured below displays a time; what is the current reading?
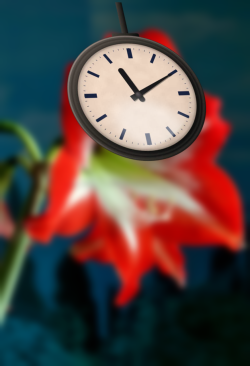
11:10
